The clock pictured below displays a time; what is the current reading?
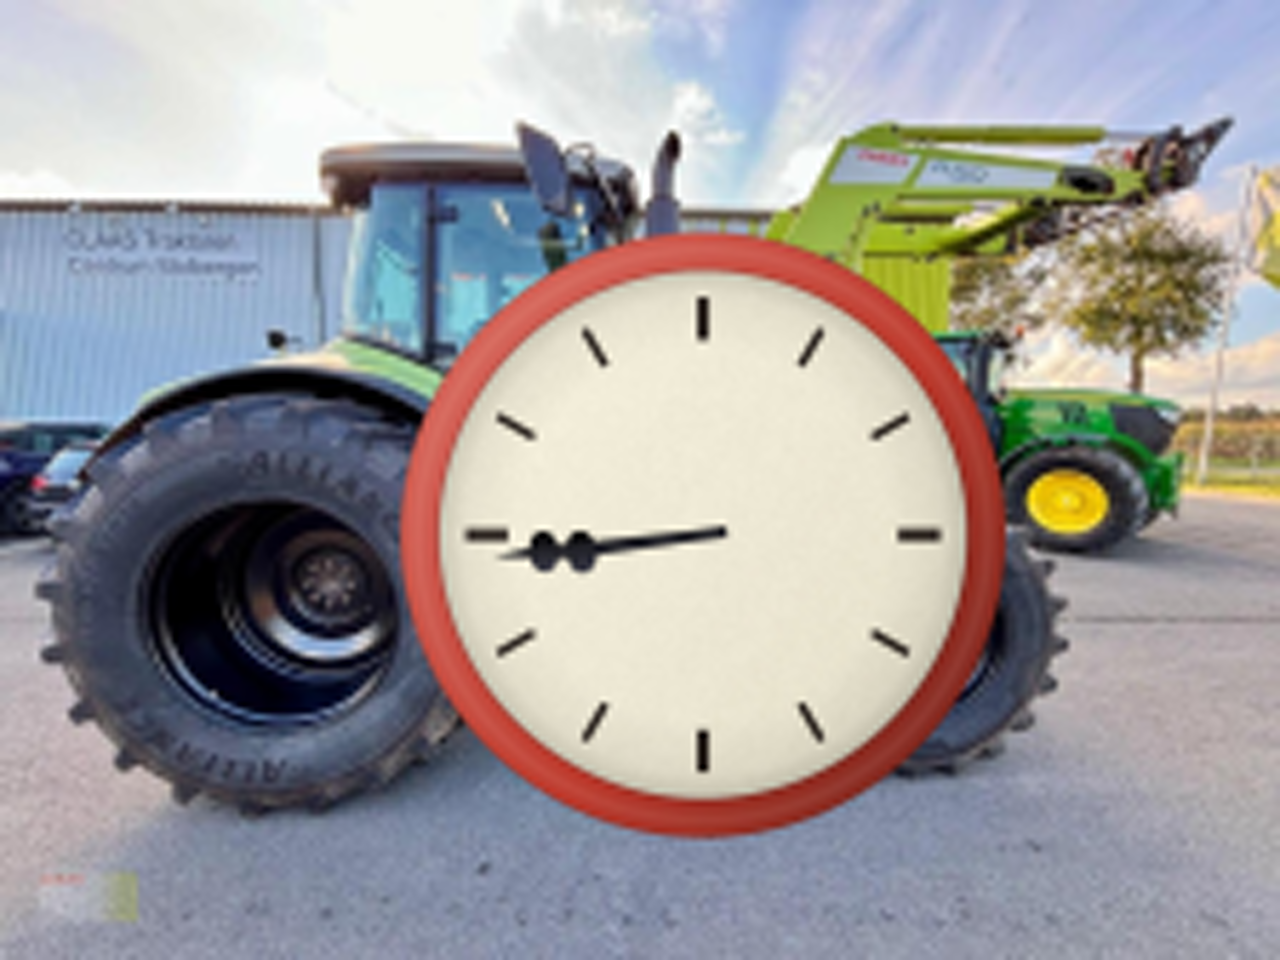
8:44
